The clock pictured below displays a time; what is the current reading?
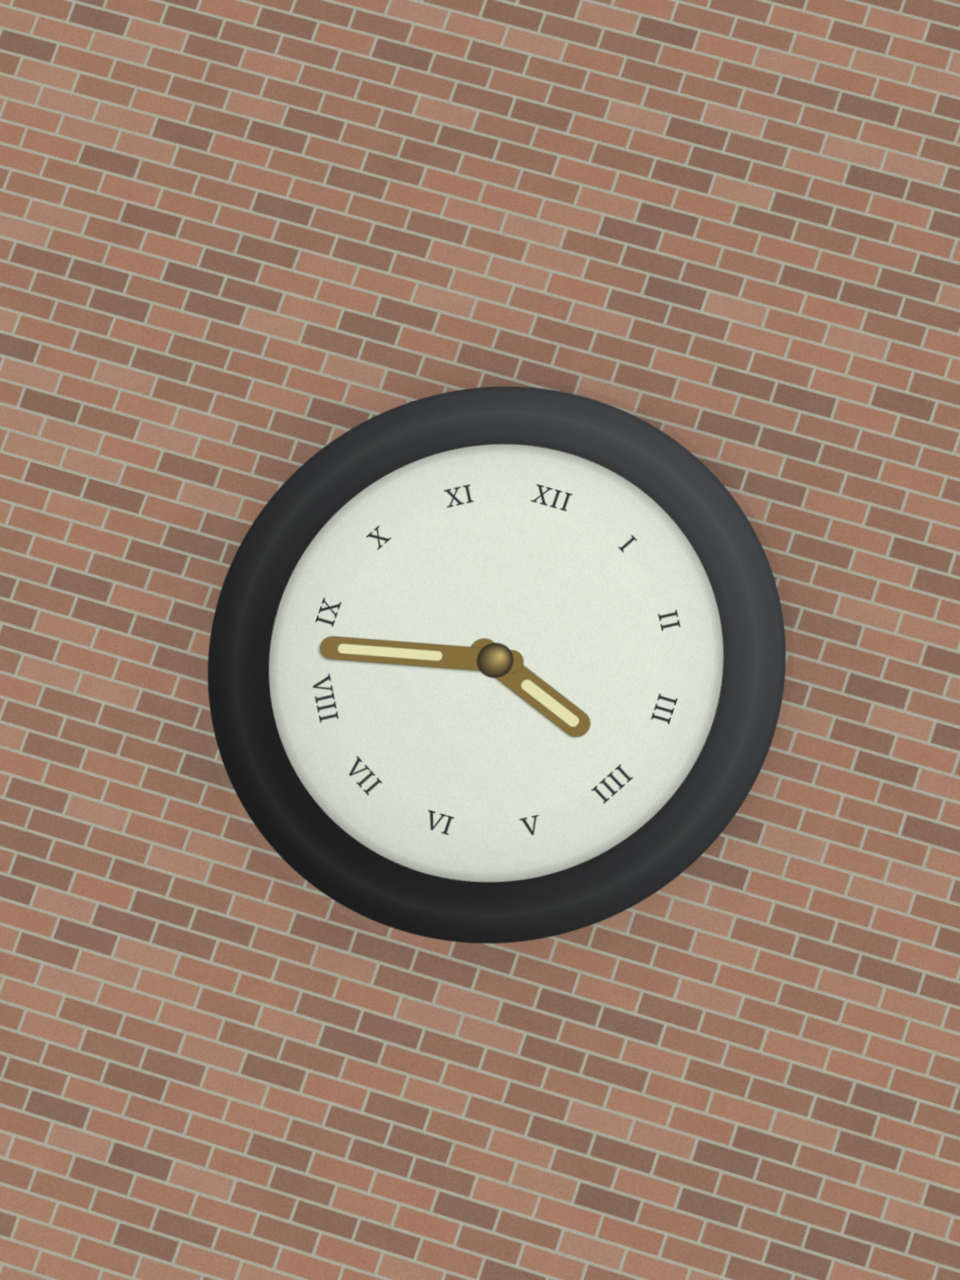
3:43
